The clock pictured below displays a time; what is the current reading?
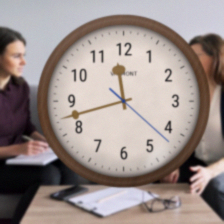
11:42:22
